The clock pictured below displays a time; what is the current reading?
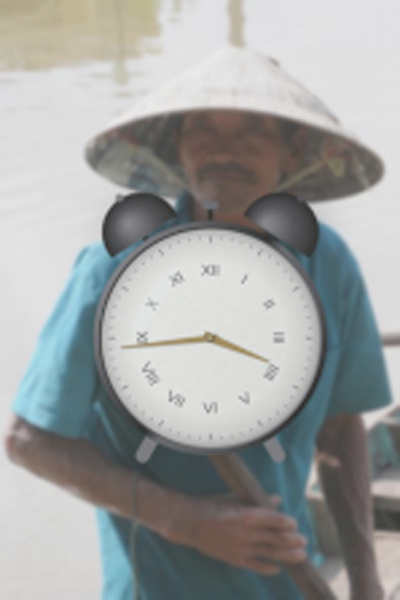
3:44
